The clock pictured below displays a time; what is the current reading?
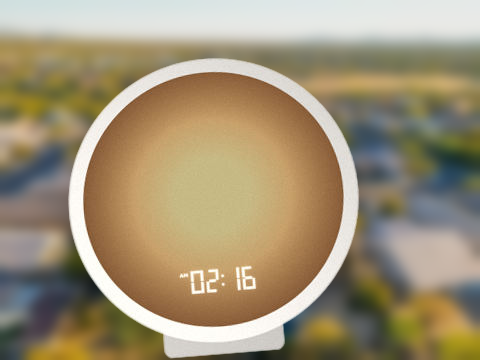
2:16
